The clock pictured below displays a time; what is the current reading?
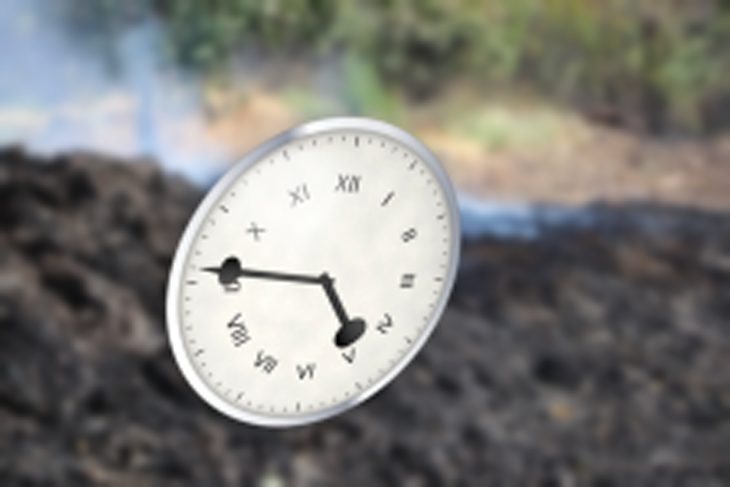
4:46
